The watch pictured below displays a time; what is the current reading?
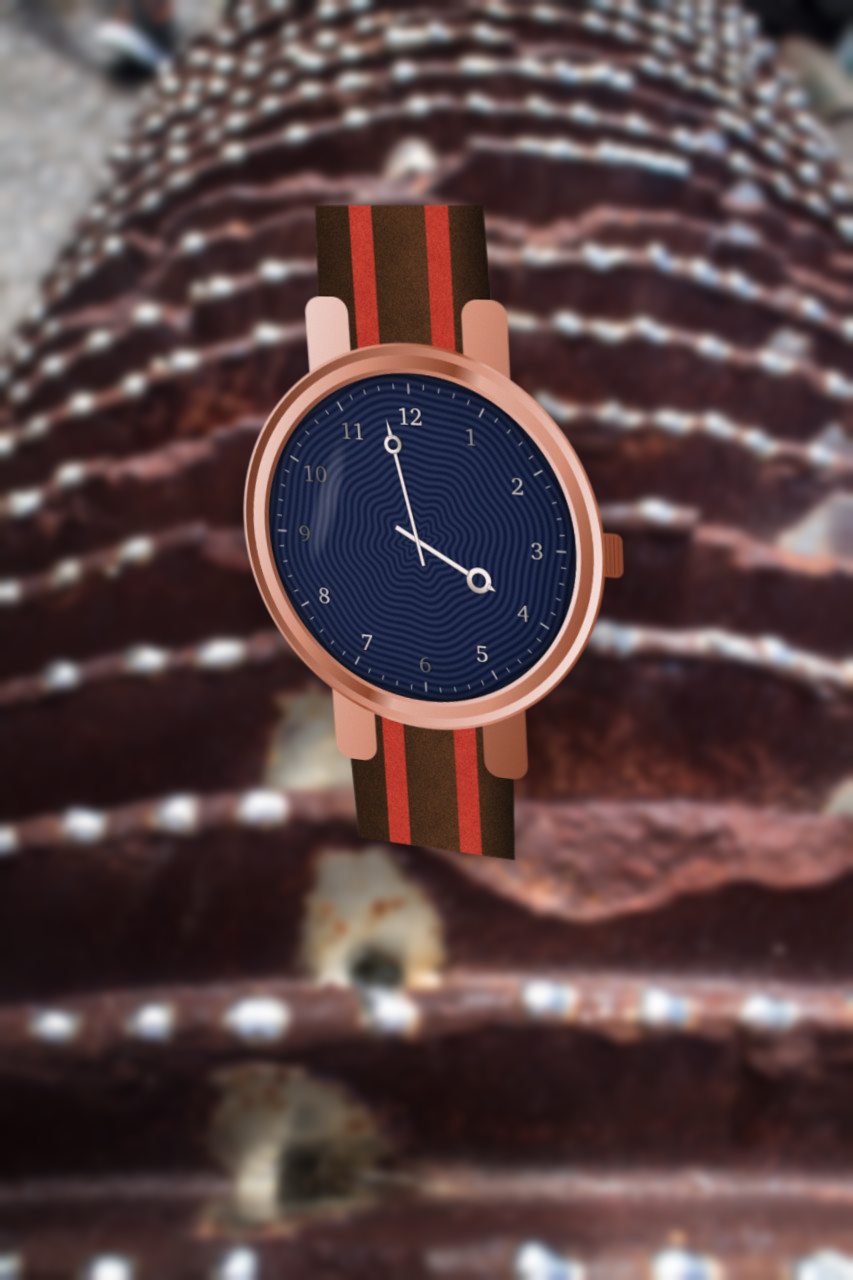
3:58
